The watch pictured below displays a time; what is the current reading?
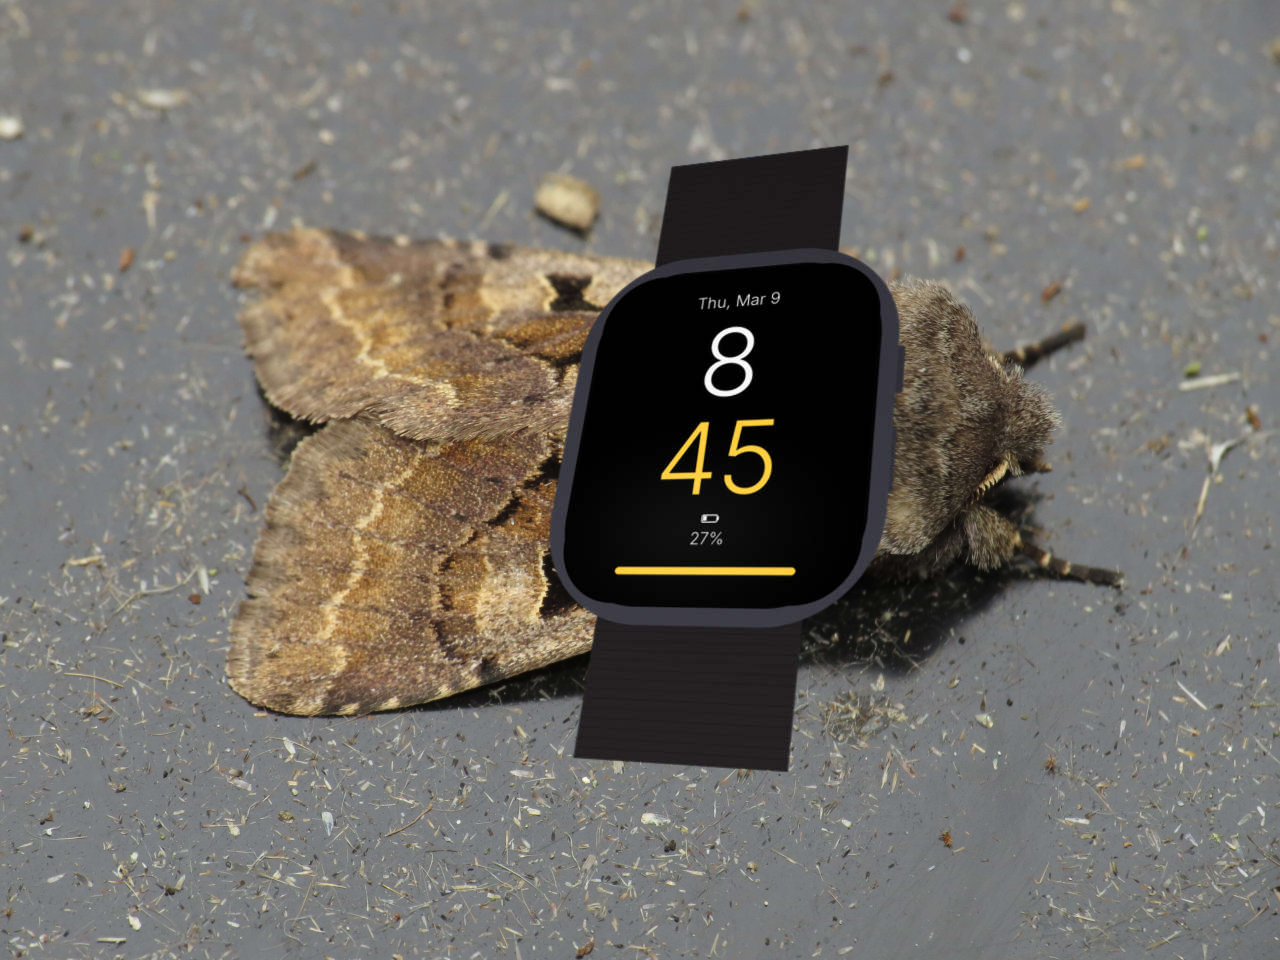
8:45
